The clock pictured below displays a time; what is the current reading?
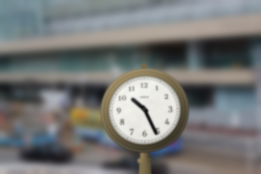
10:26
